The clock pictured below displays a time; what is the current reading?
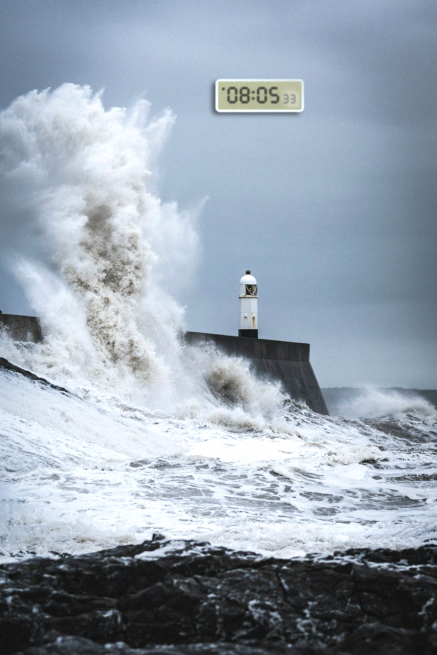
8:05:33
